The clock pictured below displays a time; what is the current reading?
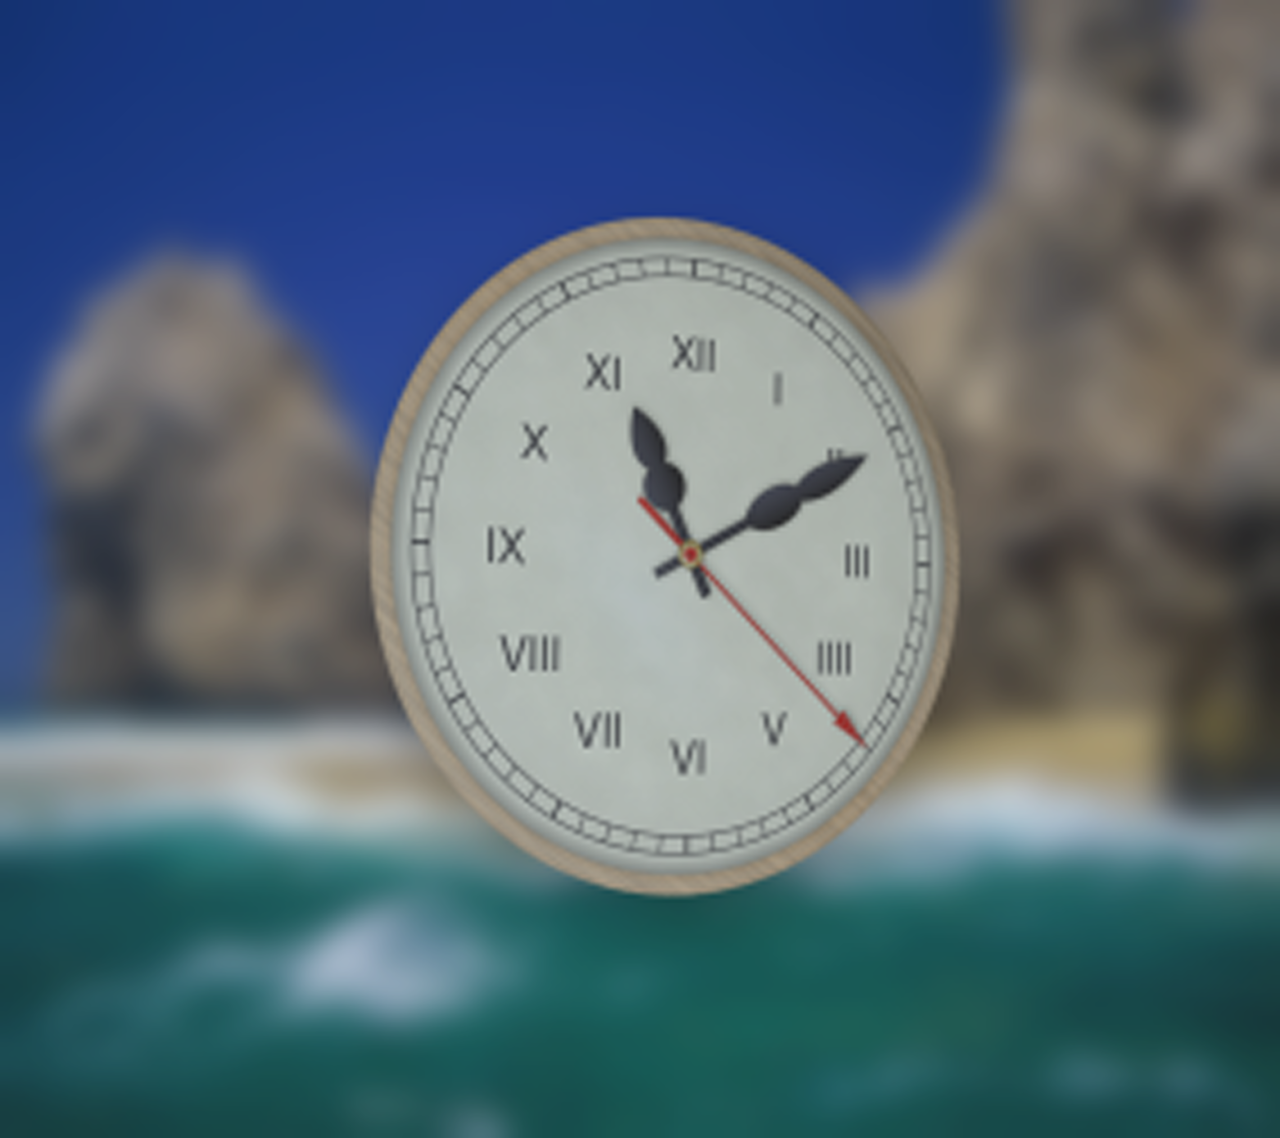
11:10:22
